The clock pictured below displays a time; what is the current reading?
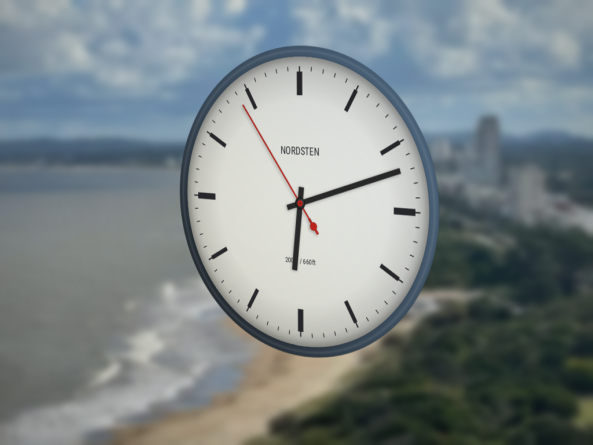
6:11:54
